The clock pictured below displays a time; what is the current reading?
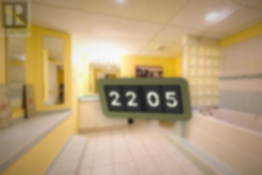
22:05
